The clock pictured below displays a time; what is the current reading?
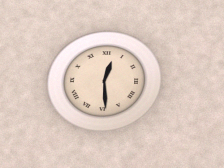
12:29
